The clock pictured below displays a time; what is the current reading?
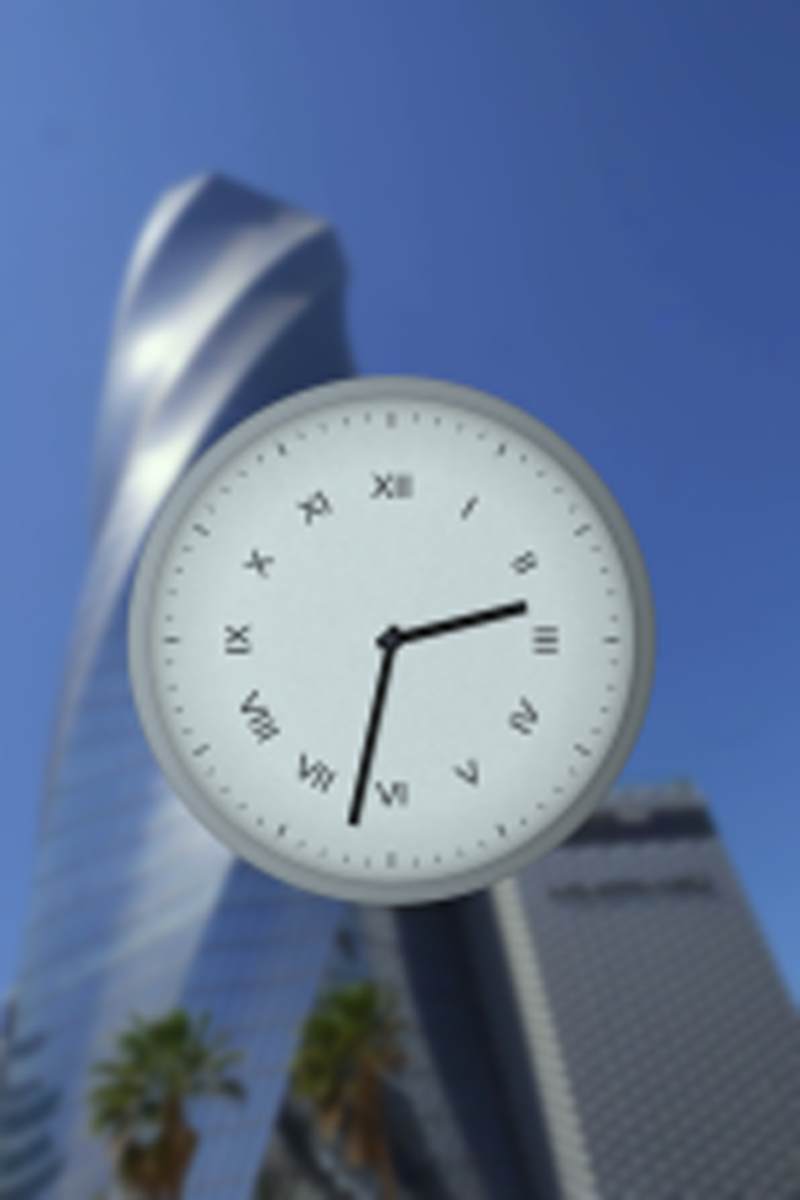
2:32
